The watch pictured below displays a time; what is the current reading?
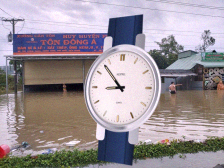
8:53
